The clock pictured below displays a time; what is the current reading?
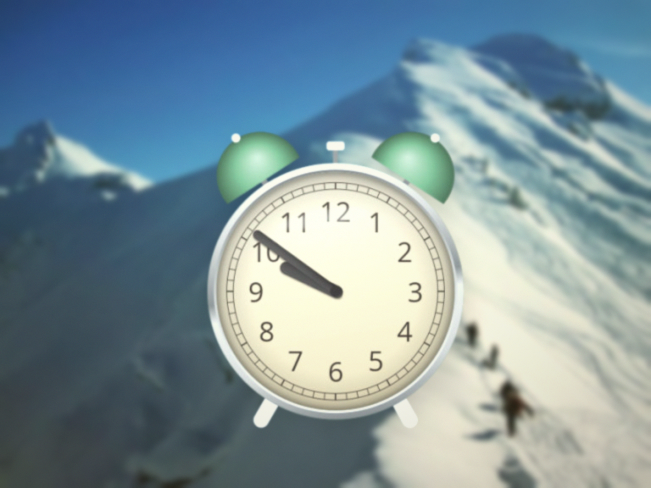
9:51
